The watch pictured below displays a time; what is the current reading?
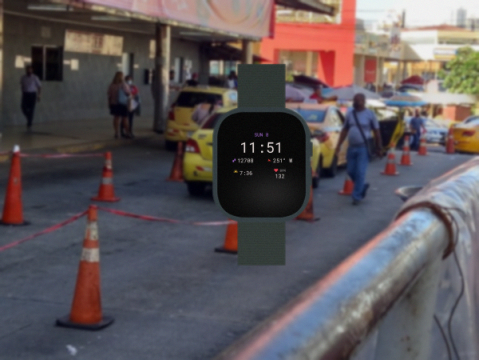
11:51
